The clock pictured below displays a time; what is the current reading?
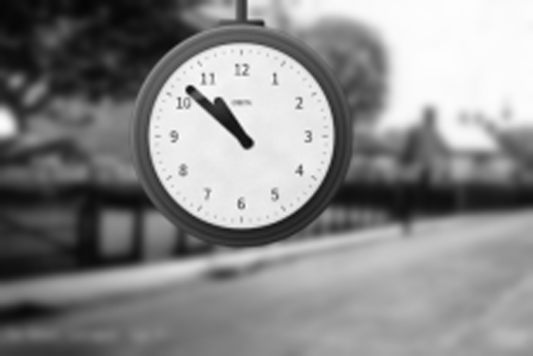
10:52
